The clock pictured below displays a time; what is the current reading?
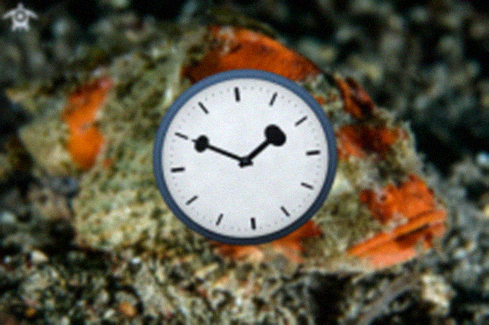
1:50
